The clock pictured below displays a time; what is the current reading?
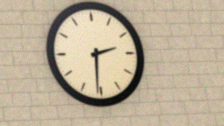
2:31
